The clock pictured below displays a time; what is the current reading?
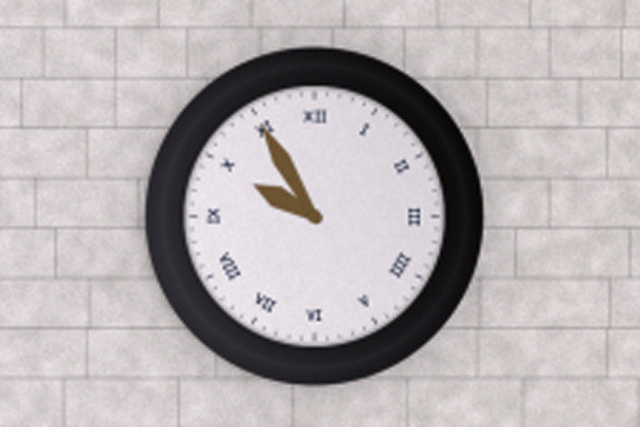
9:55
